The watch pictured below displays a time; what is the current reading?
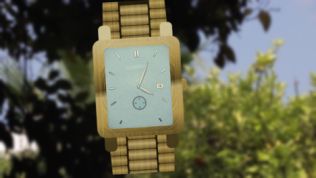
4:04
